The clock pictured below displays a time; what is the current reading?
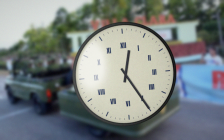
12:25
